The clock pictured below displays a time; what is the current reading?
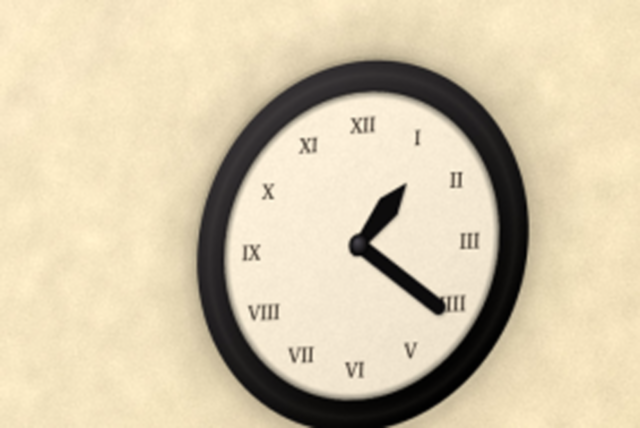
1:21
